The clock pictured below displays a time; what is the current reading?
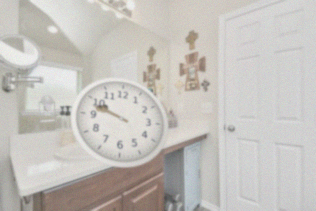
9:48
